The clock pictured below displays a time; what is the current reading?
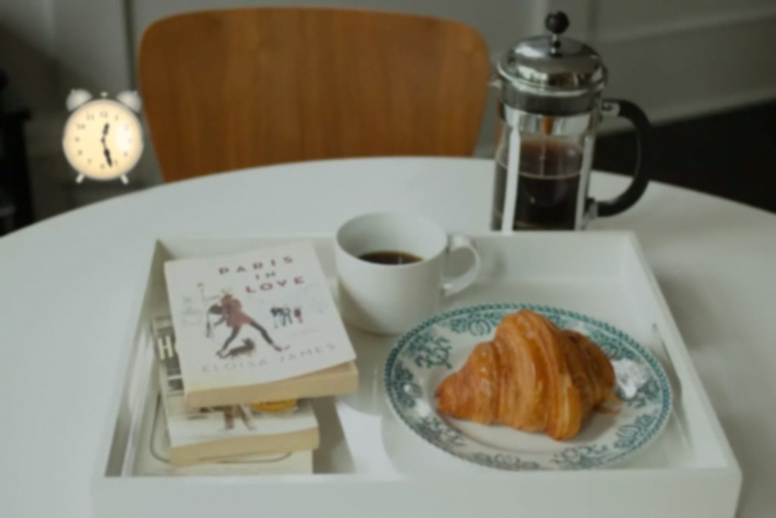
12:27
